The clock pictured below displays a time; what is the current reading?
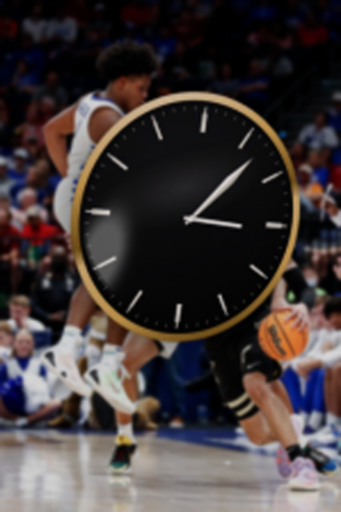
3:07
